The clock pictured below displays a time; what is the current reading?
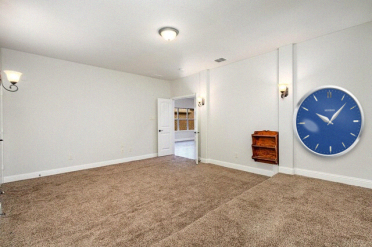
10:07
